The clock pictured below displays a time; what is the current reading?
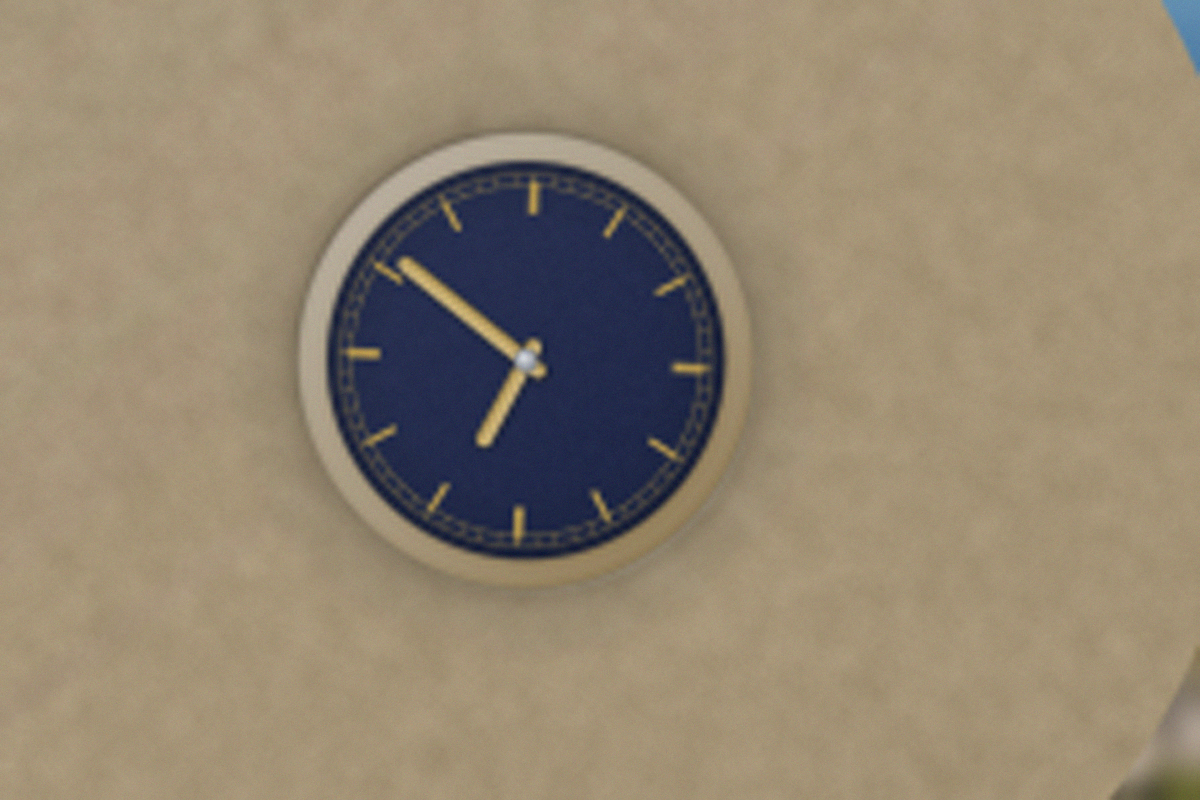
6:51
